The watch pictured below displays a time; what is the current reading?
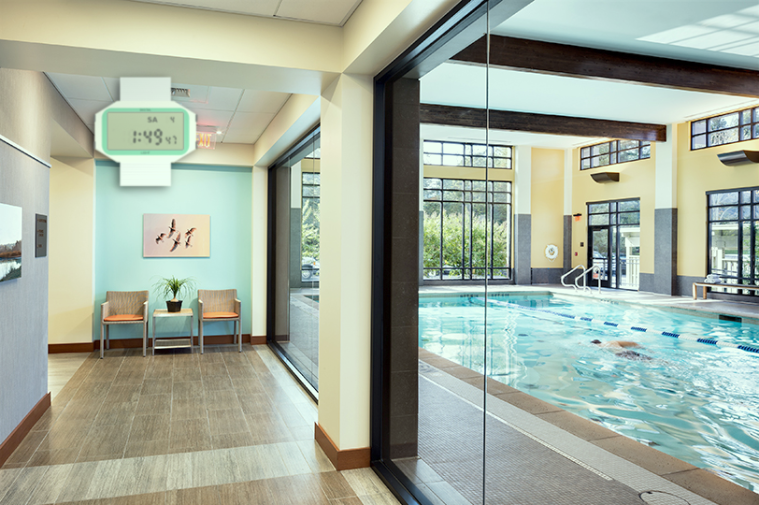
1:49:47
